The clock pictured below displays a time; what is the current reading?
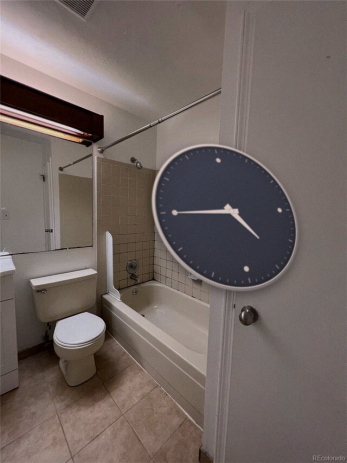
4:45
